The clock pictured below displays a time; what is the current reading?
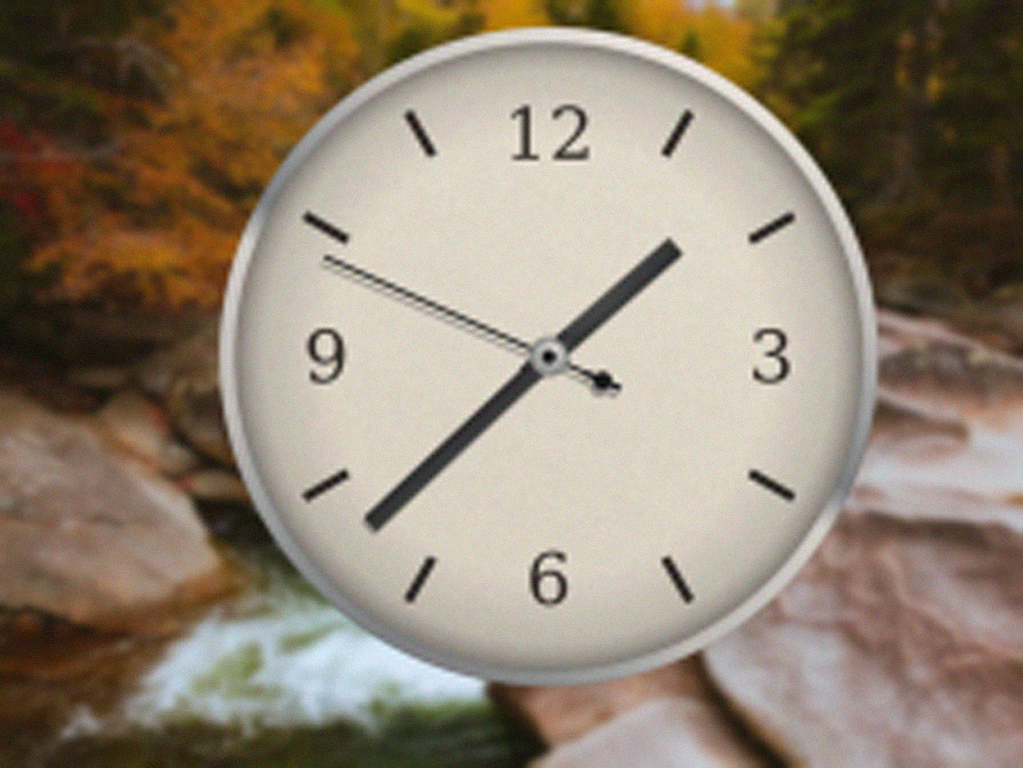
1:37:49
